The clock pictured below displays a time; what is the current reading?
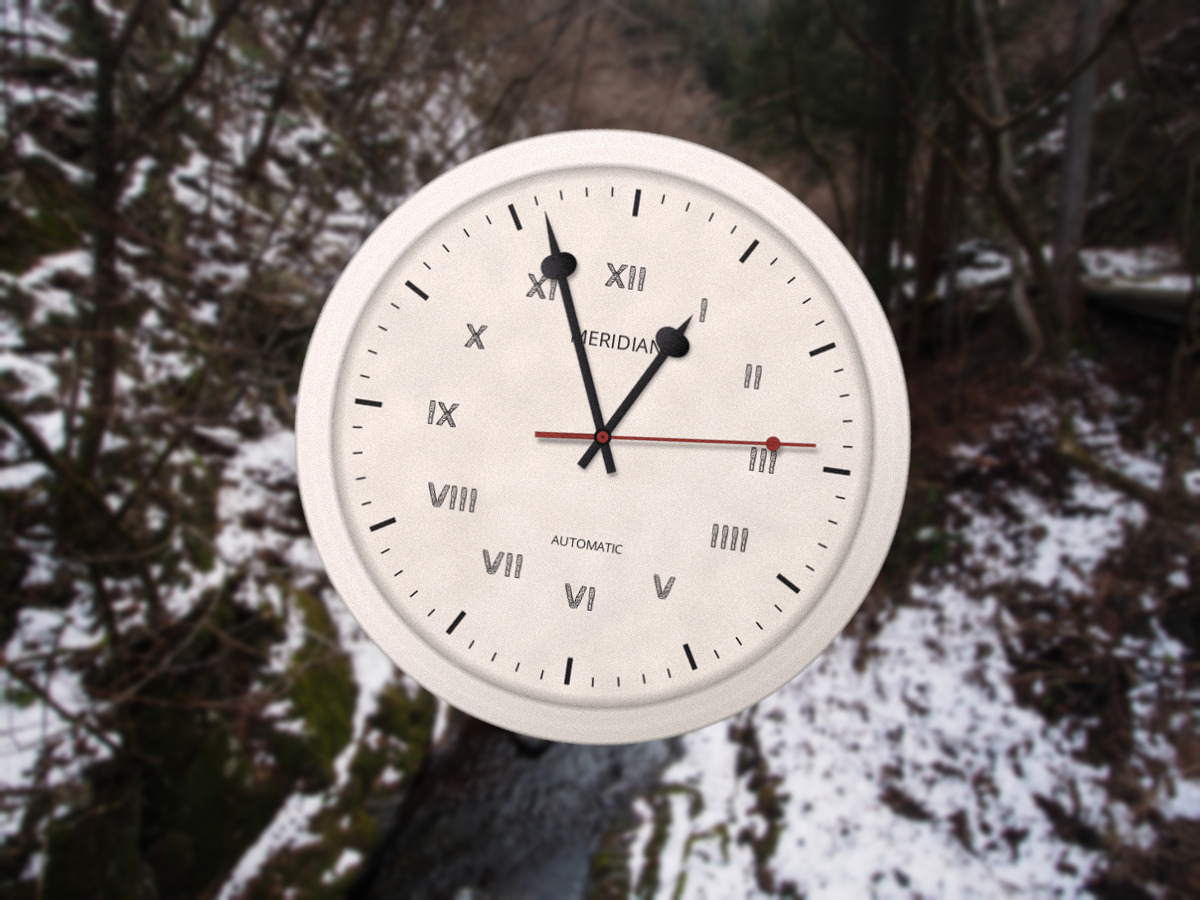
12:56:14
